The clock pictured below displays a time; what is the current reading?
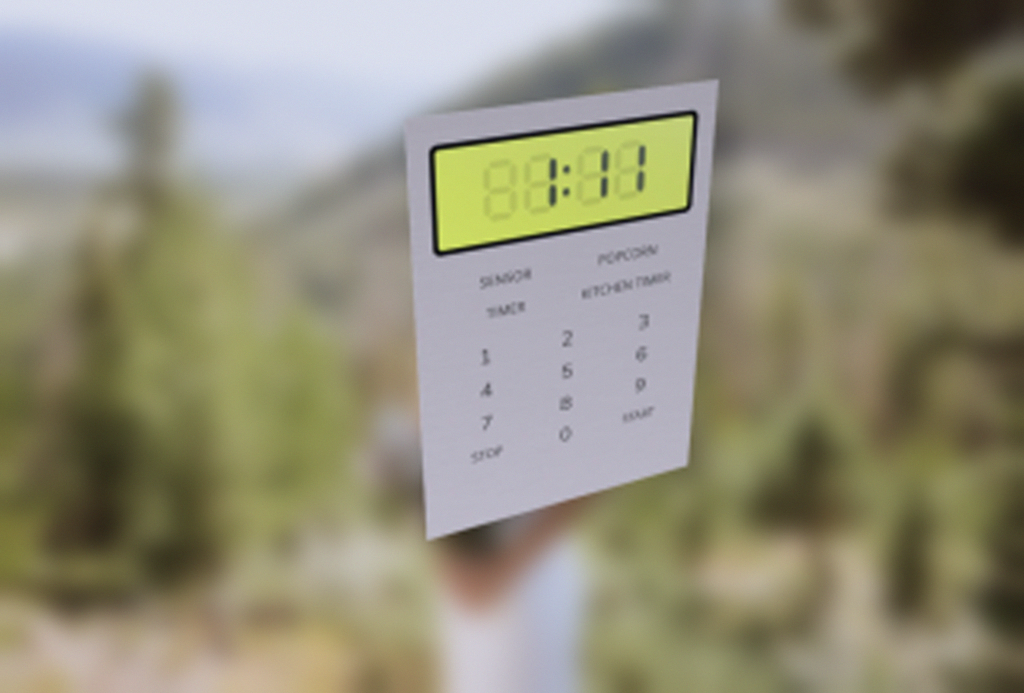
1:11
